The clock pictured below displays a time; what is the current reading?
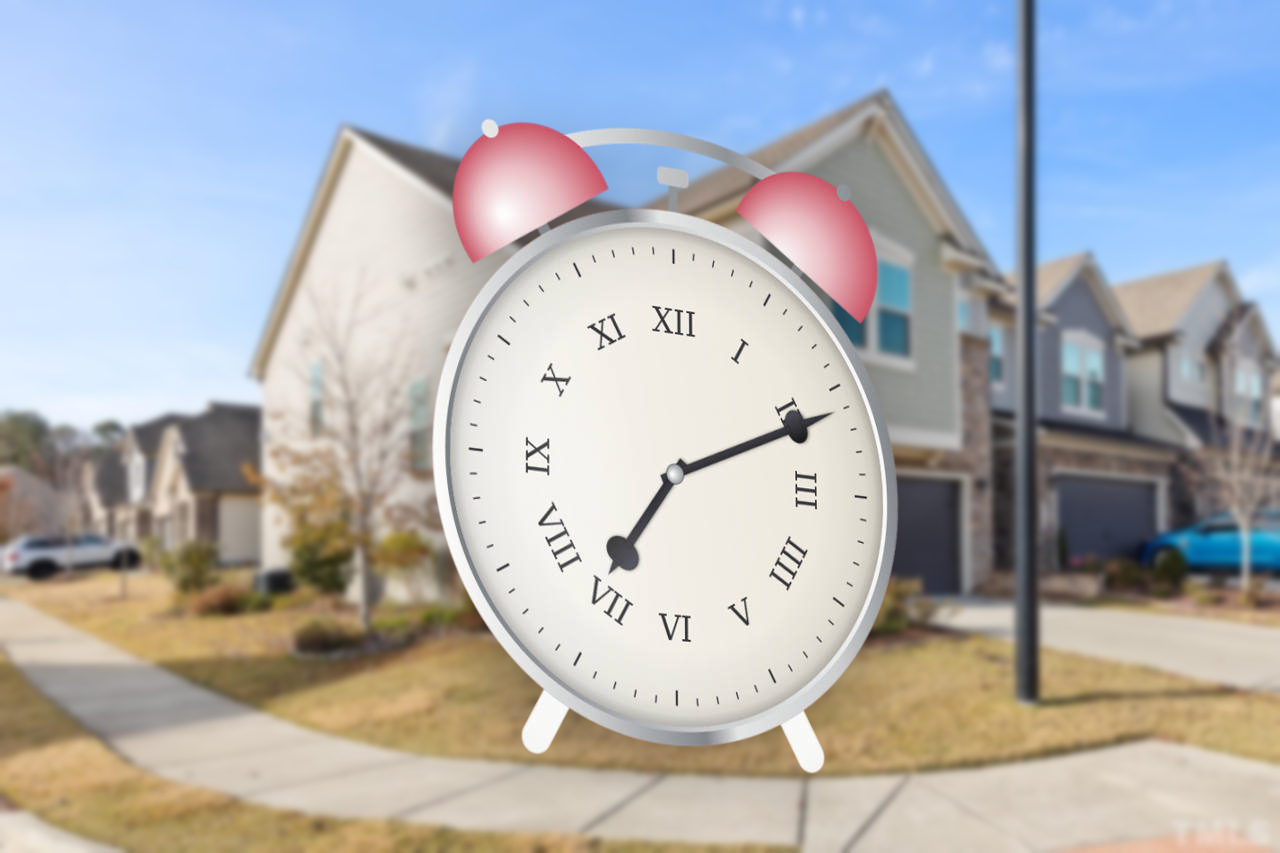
7:11
